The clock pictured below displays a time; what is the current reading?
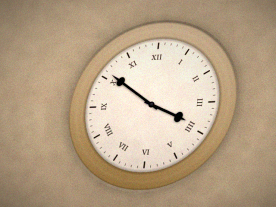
3:51
